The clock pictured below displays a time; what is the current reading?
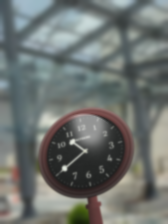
10:40
